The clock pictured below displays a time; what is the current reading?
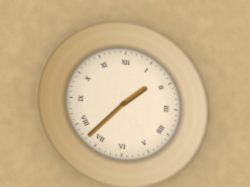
1:37
